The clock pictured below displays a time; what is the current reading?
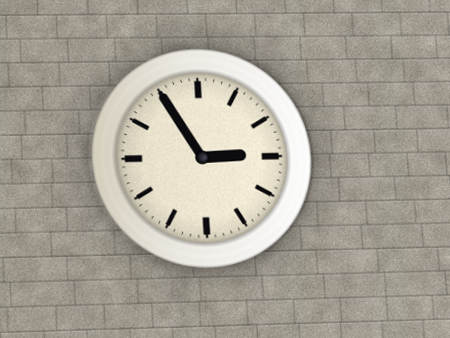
2:55
